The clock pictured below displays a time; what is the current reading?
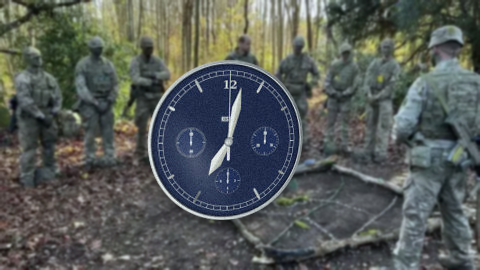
7:02
